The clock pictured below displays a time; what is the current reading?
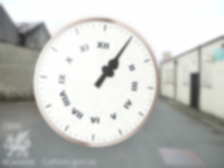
1:05
